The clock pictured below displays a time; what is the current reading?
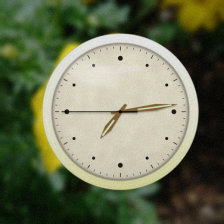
7:13:45
